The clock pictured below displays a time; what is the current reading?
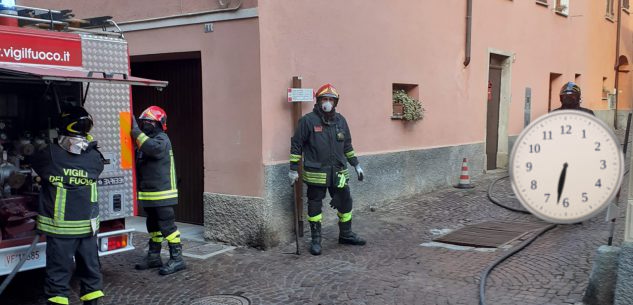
6:32
